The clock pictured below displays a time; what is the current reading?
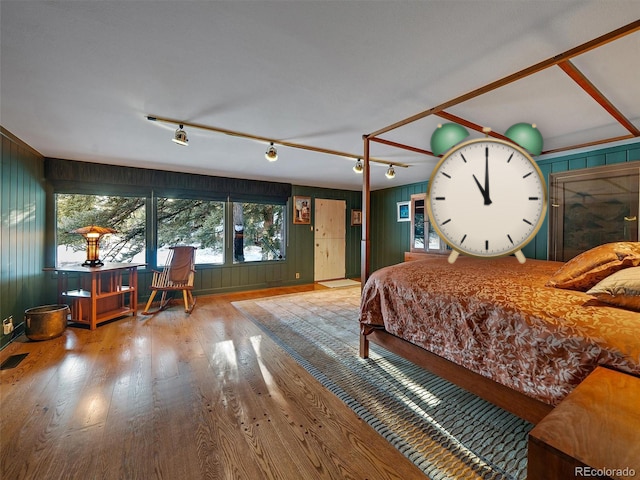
11:00
